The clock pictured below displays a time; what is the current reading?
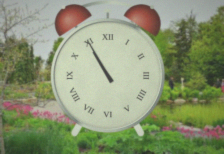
10:55
